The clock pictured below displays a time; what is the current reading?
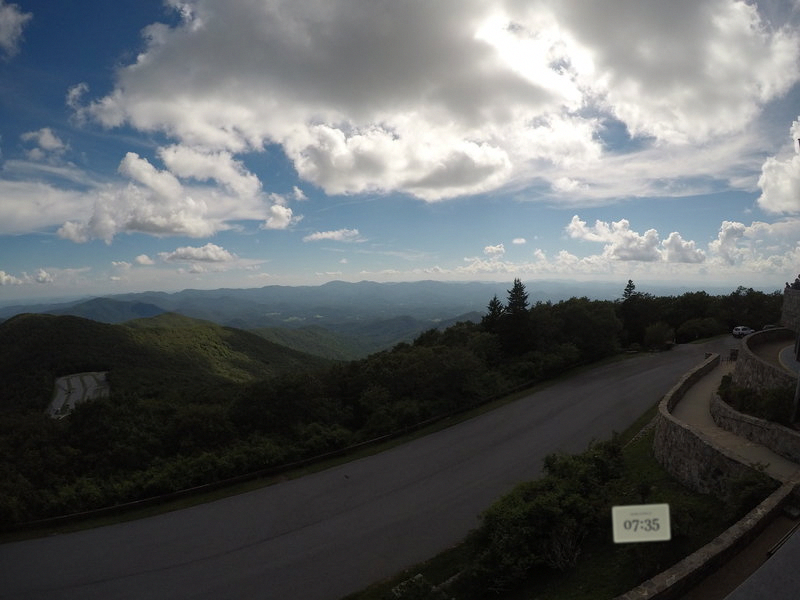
7:35
